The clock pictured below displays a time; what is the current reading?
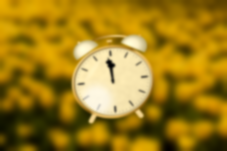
11:59
